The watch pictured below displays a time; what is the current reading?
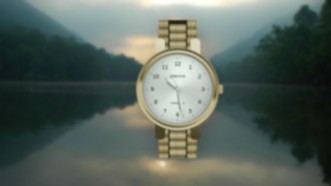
10:28
